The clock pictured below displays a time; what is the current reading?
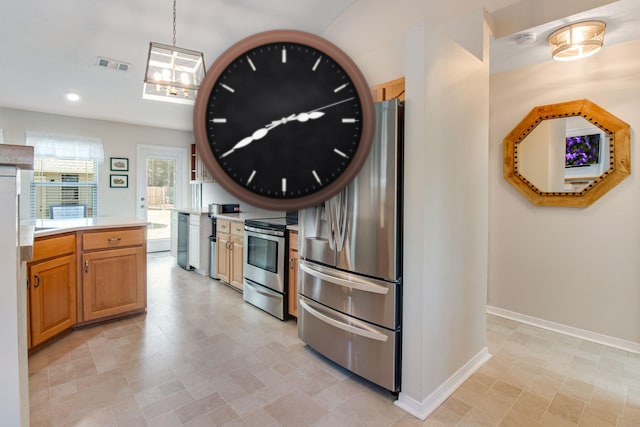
2:40:12
